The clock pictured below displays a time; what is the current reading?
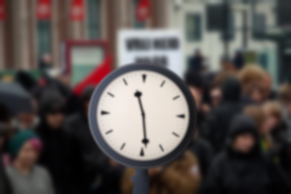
11:29
